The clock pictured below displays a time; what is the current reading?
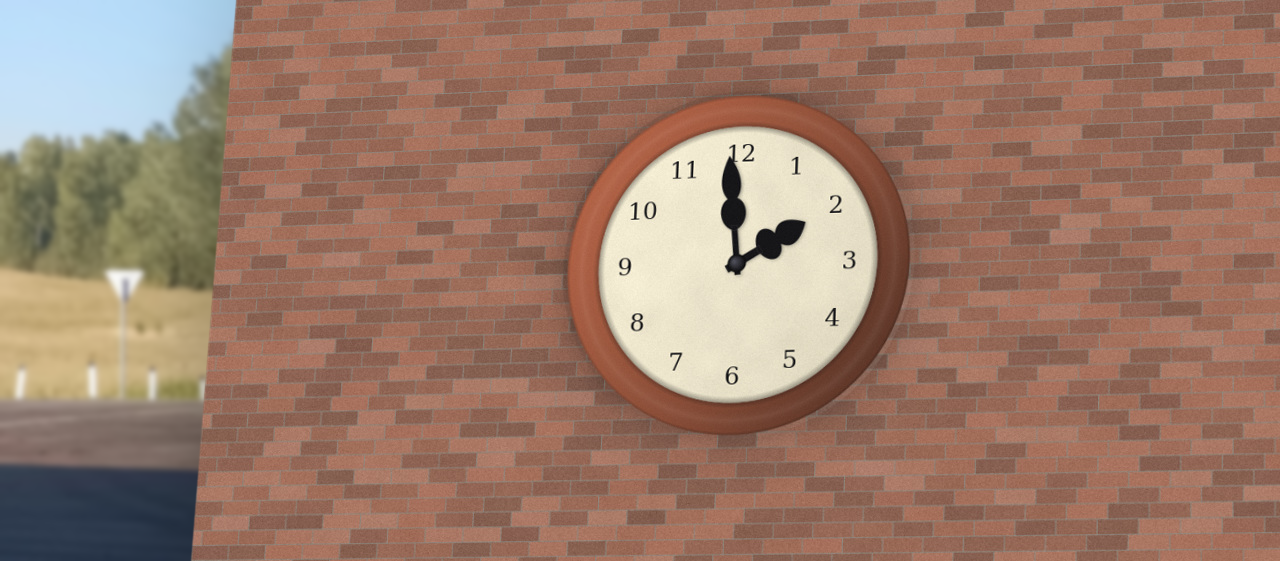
1:59
